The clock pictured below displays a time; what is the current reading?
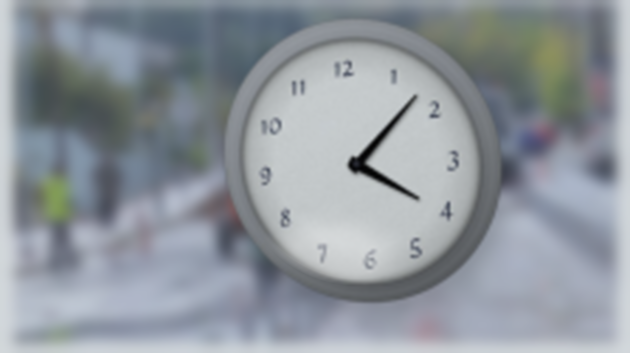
4:08
